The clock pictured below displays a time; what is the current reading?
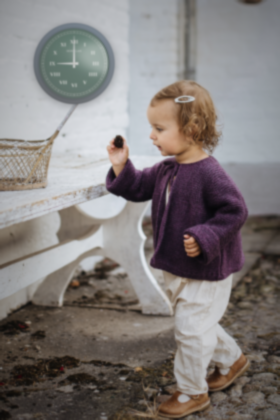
9:00
